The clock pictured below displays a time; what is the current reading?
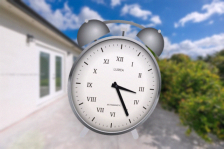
3:25
